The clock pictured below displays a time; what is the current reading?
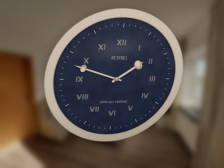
1:48
